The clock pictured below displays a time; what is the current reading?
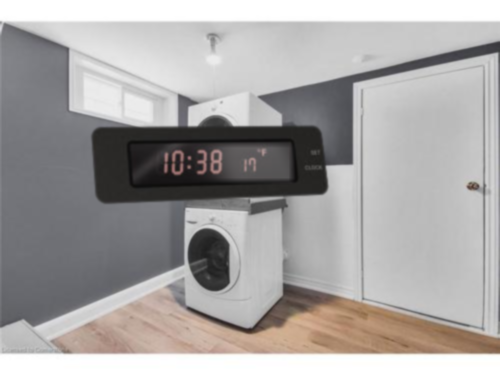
10:38
